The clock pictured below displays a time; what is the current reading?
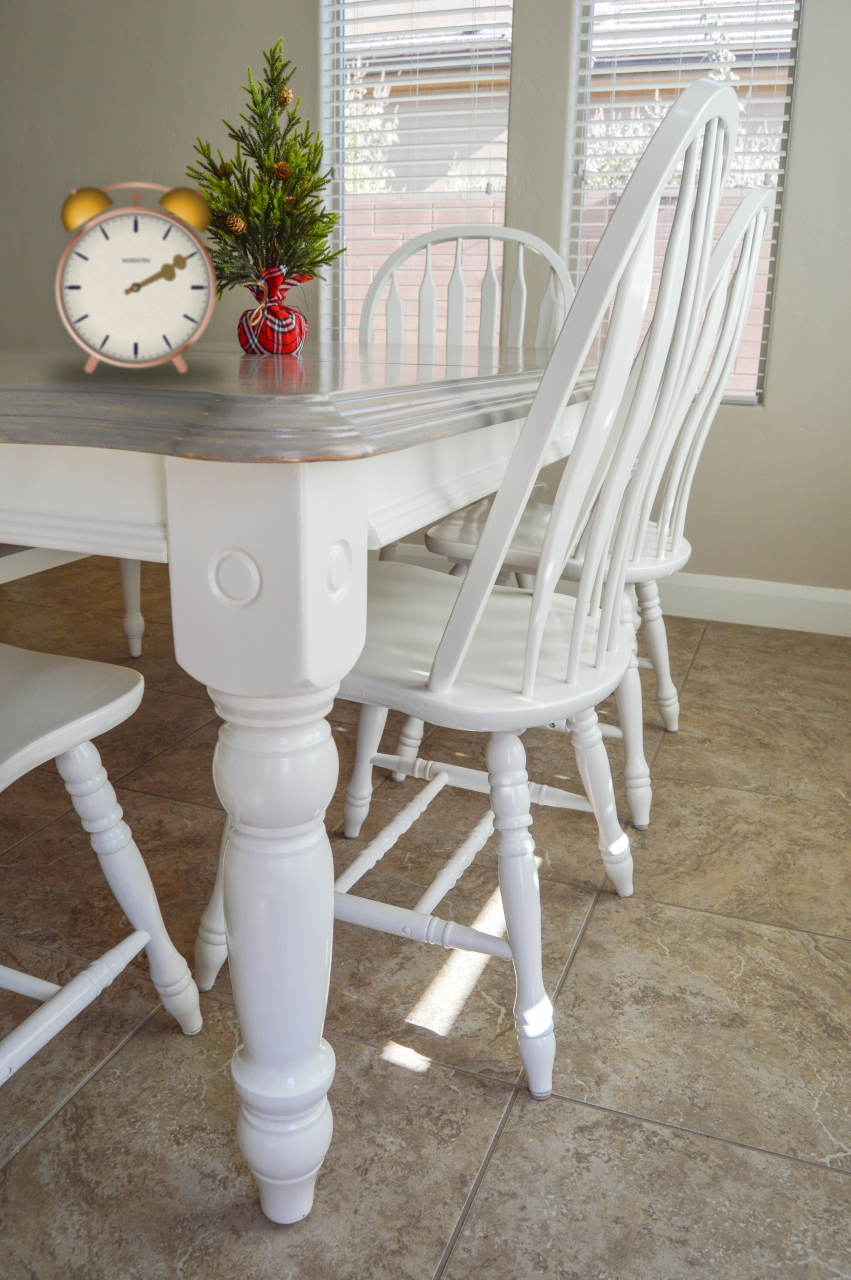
2:10
